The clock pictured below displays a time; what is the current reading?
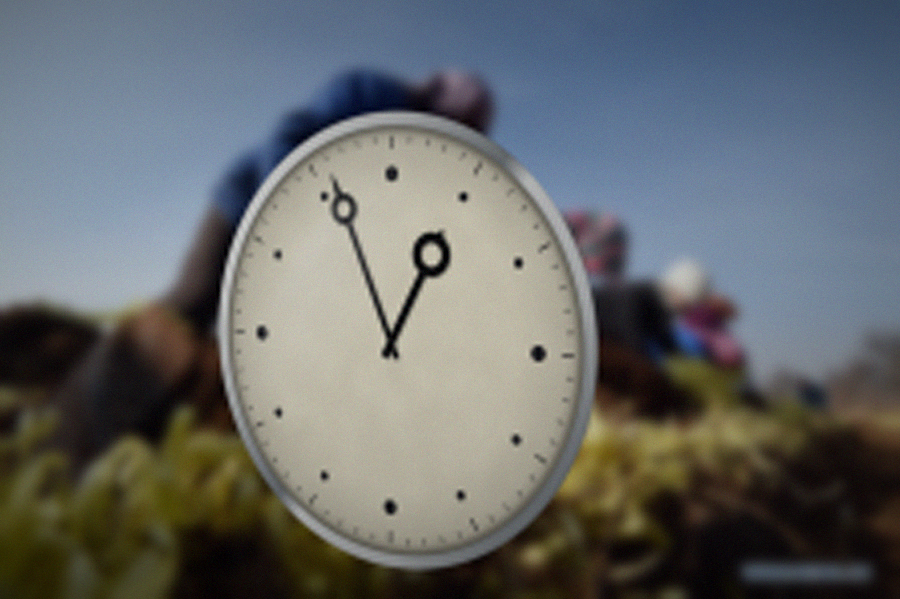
12:56
